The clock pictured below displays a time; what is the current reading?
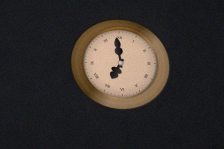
6:59
